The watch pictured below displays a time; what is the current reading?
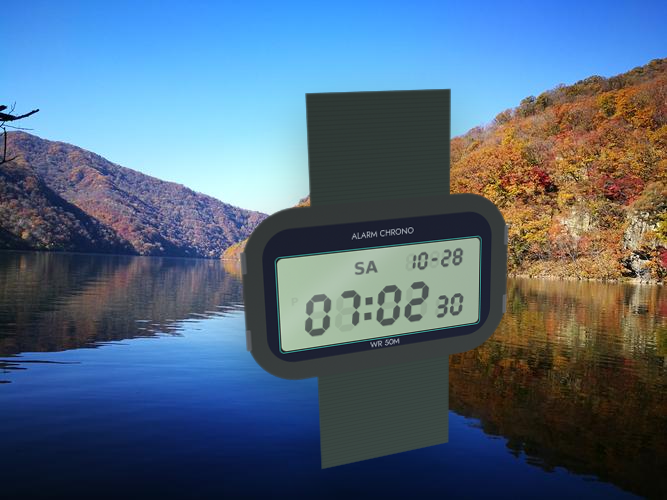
7:02:30
